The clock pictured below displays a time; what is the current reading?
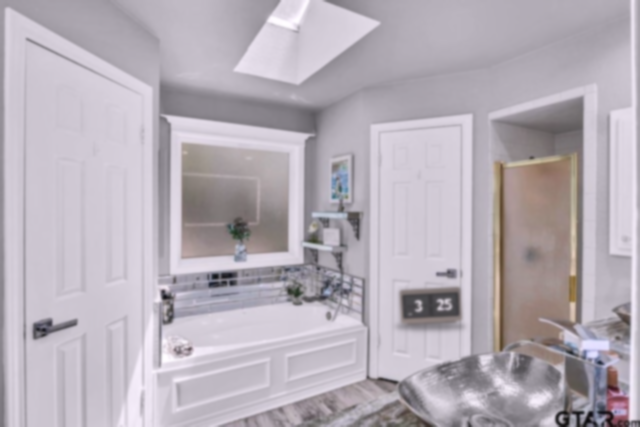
3:25
